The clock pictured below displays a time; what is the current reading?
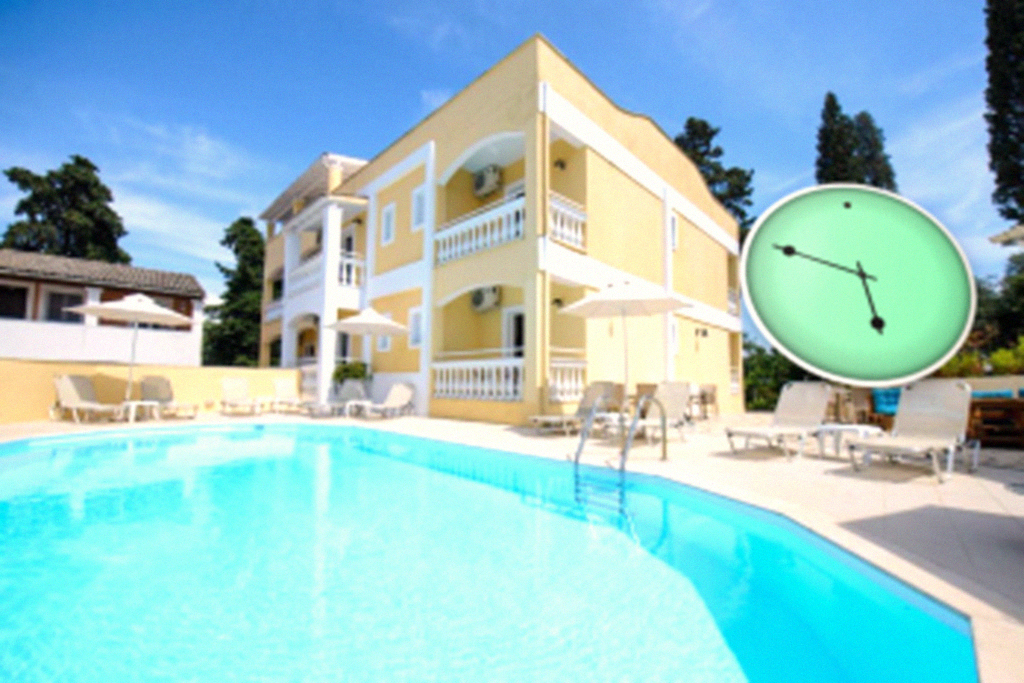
5:49
